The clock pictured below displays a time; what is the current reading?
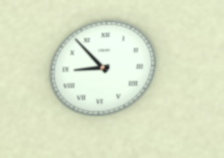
8:53
